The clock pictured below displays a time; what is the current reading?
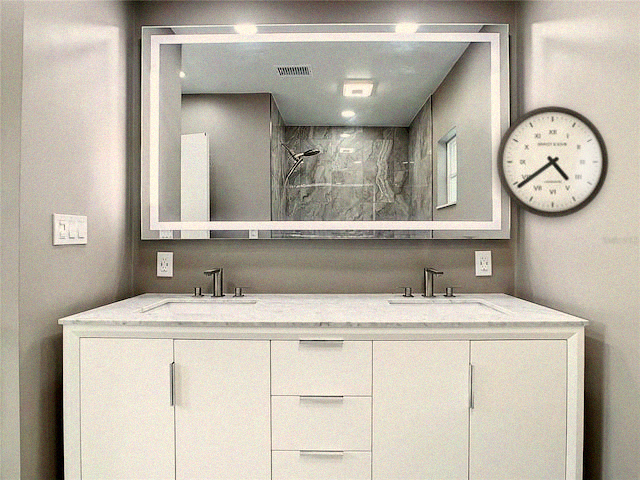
4:39
